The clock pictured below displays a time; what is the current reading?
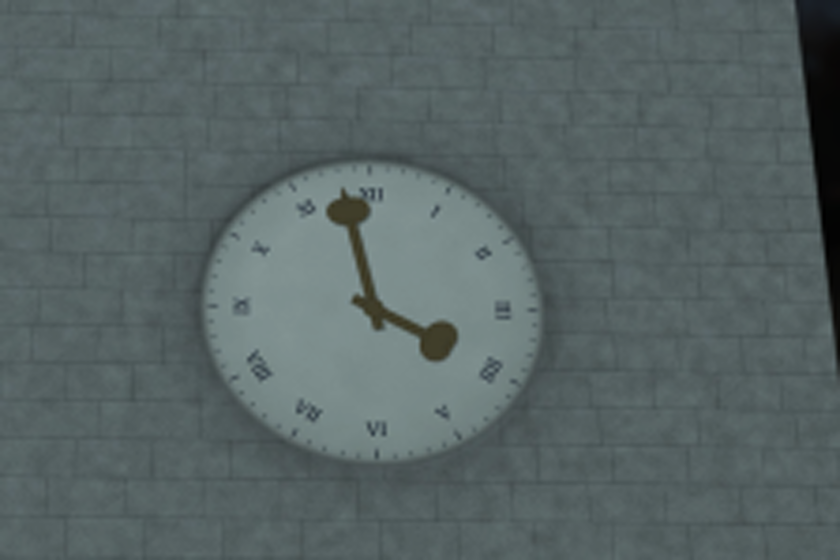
3:58
